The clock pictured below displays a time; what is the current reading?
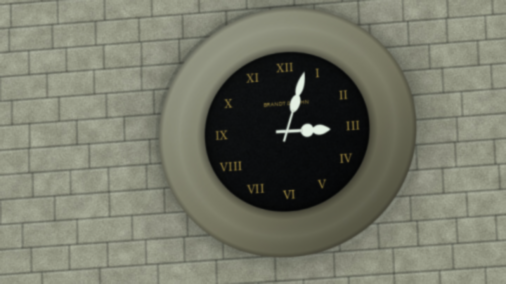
3:03
